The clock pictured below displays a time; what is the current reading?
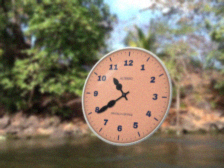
10:39
